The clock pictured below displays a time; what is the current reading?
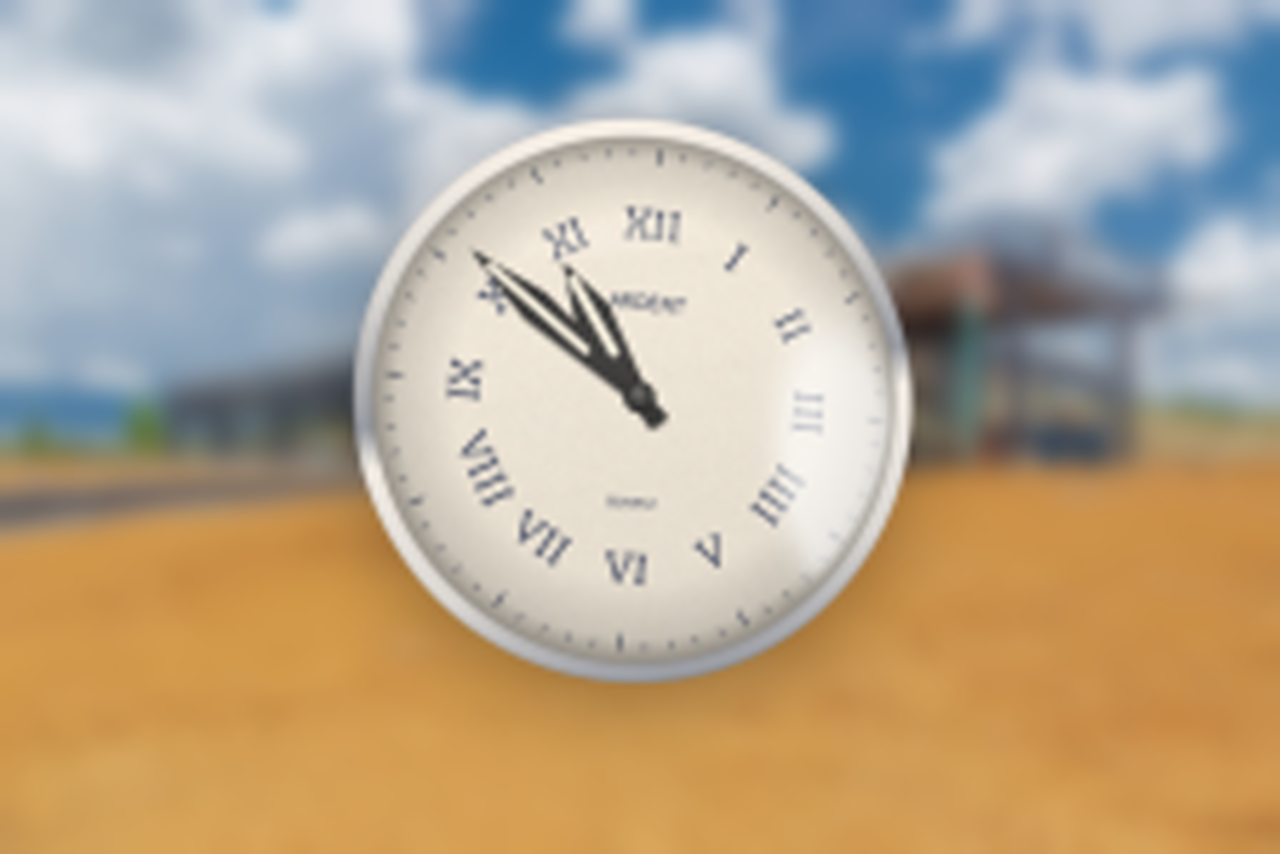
10:51
